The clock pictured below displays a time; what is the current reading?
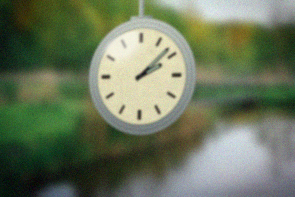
2:08
